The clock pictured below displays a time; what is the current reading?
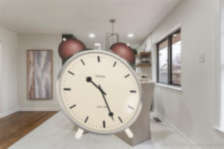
10:27
